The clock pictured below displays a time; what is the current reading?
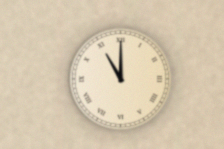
11:00
